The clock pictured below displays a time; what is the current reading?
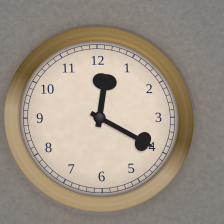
12:20
